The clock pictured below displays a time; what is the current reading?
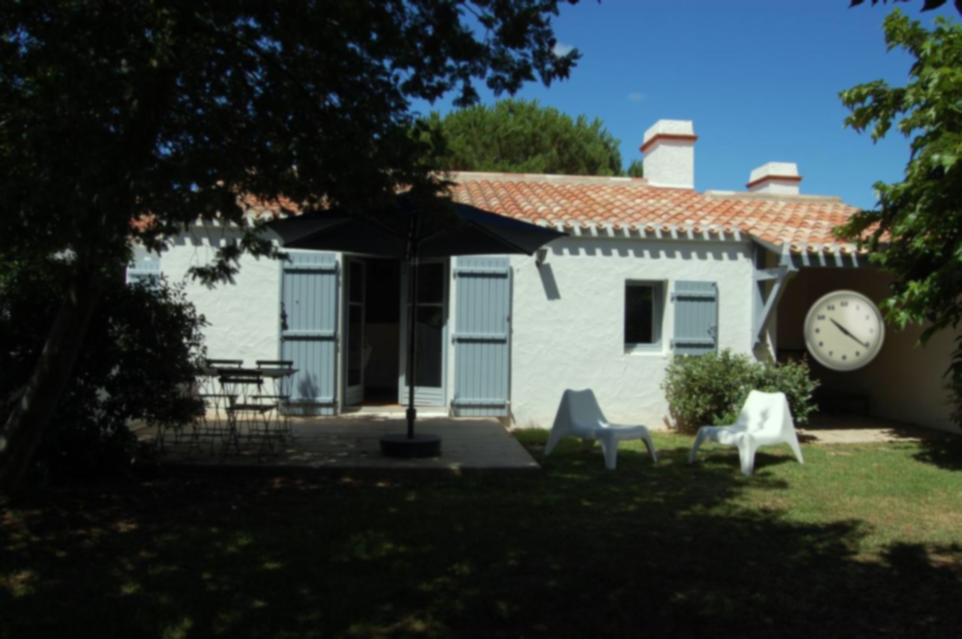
10:21
